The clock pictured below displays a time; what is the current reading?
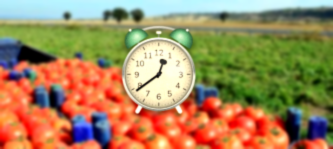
12:39
